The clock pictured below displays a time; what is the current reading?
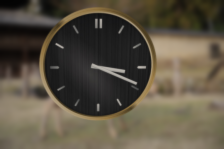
3:19
